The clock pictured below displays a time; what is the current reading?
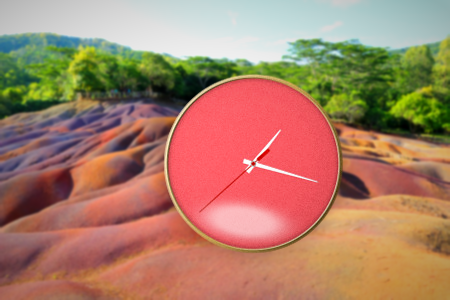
1:17:38
